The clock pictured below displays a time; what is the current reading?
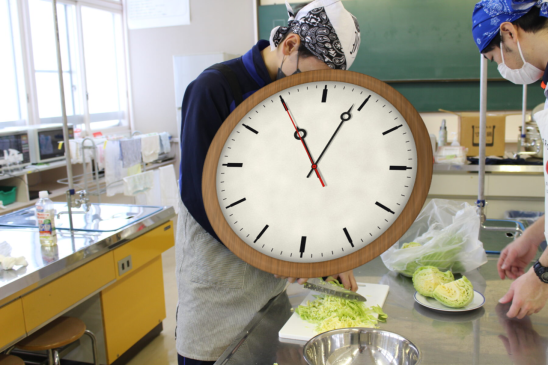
11:03:55
